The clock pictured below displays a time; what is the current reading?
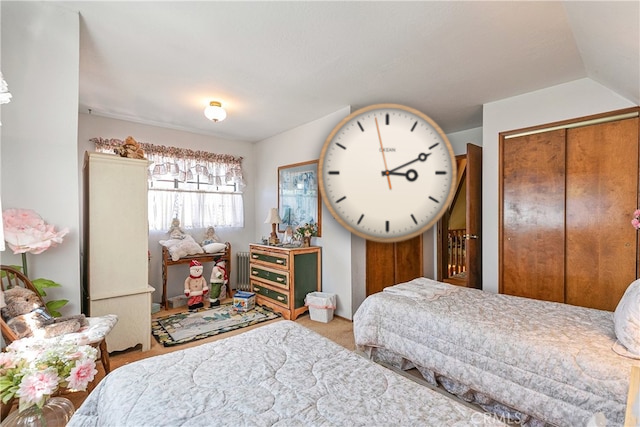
3:10:58
